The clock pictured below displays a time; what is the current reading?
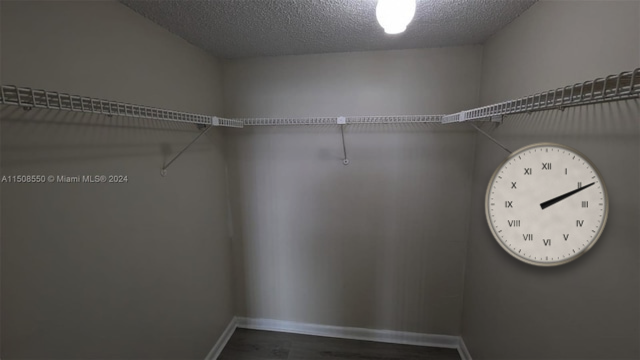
2:11
